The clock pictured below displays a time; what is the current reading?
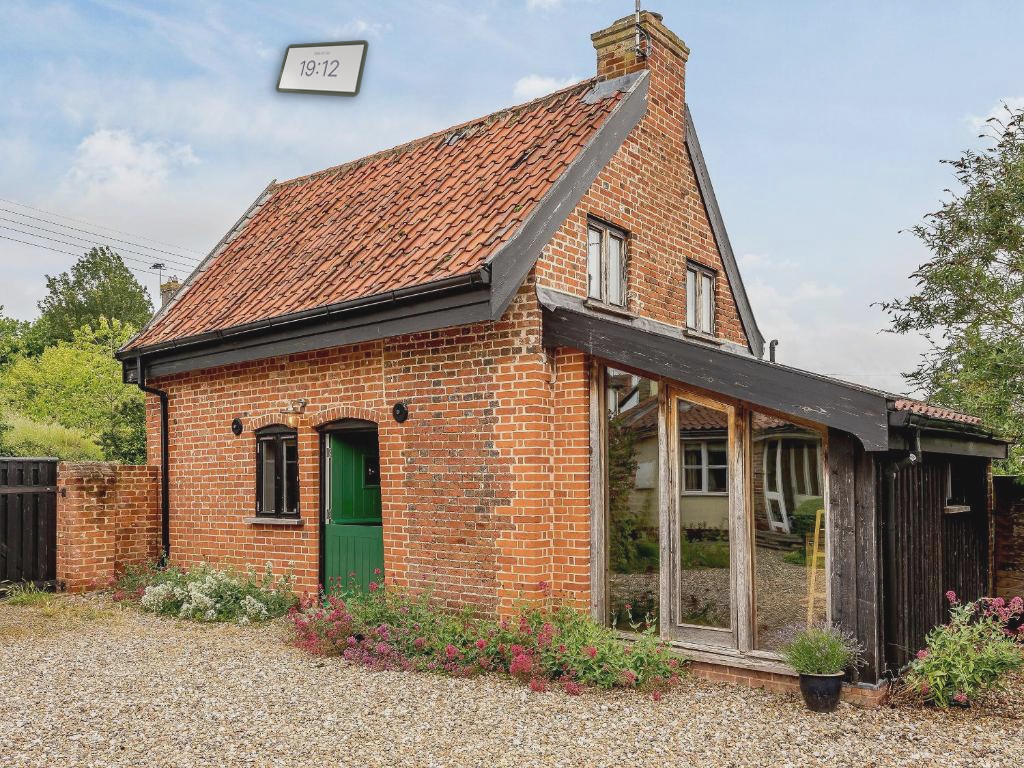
19:12
